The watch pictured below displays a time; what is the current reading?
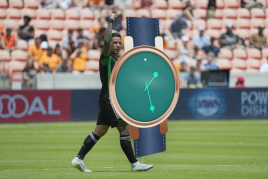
1:28
